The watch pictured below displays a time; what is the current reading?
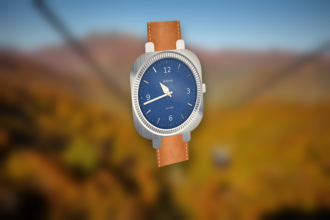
10:43
